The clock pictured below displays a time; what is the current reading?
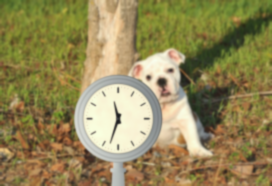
11:33
